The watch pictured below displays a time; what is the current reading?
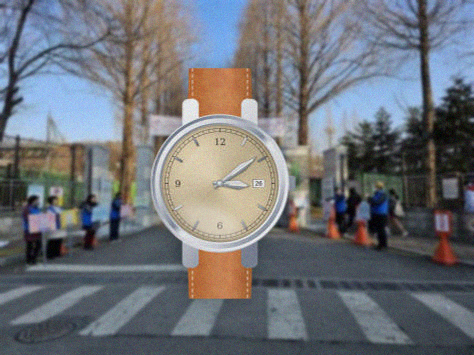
3:09
